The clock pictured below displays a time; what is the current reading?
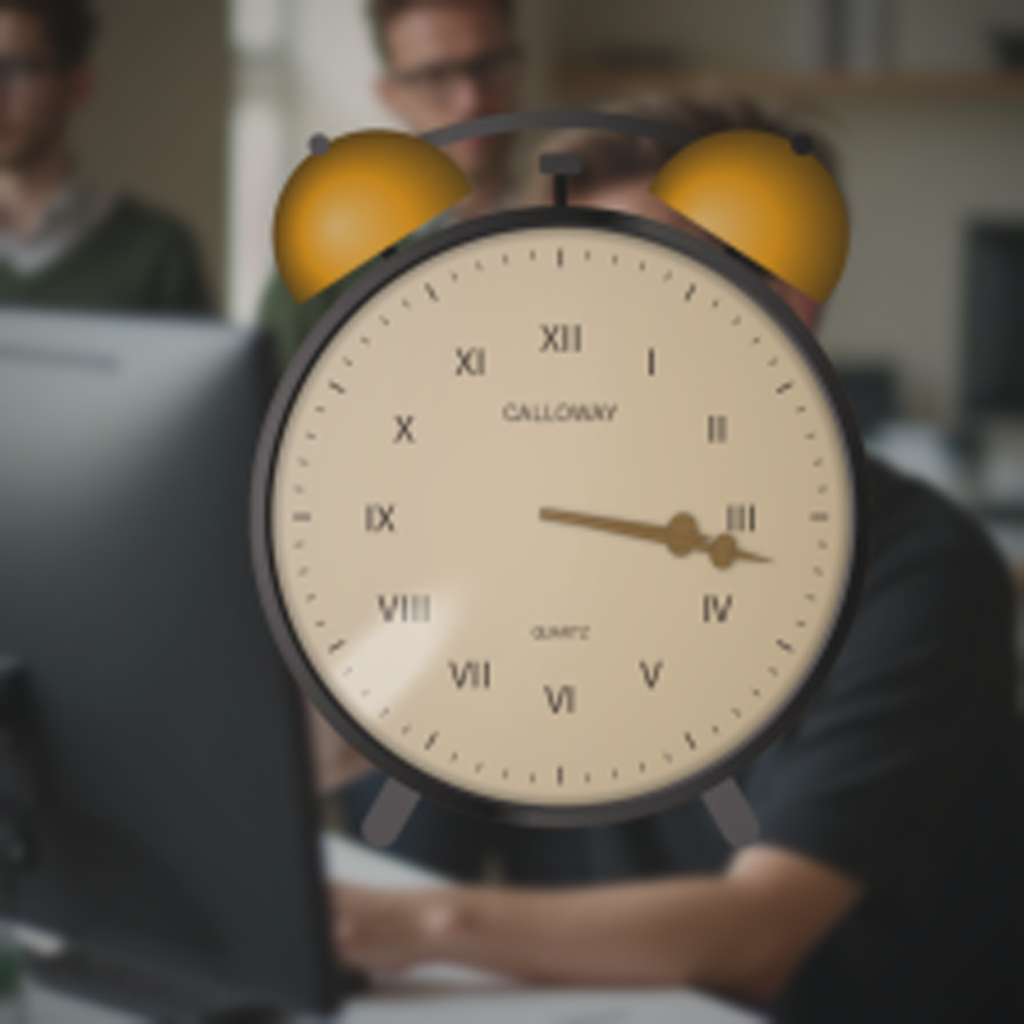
3:17
